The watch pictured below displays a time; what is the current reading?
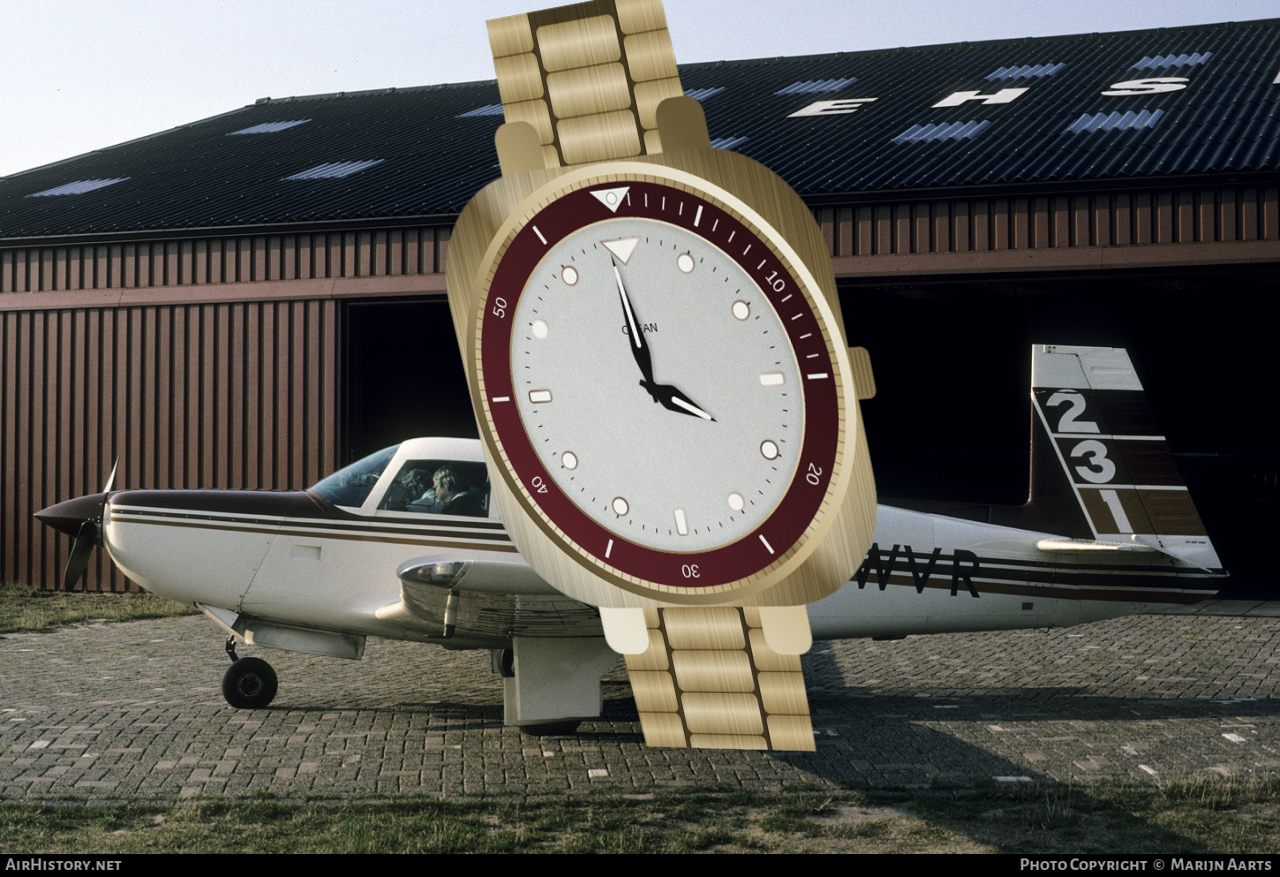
3:59
